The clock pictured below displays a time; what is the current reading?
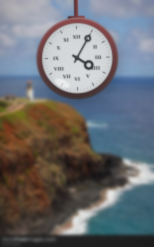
4:05
